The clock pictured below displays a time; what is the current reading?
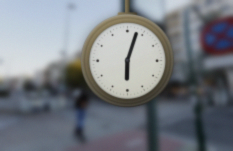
6:03
